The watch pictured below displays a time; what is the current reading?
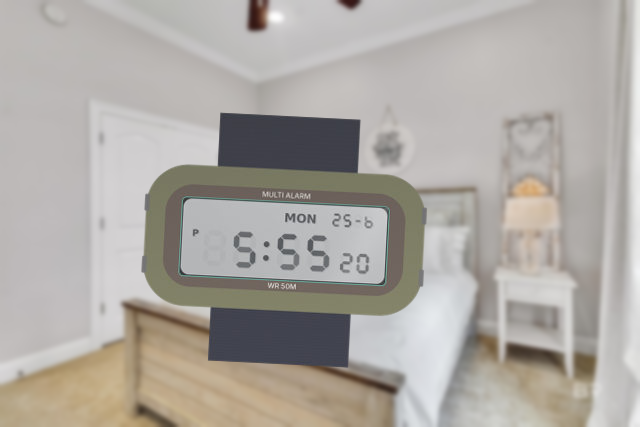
5:55:20
